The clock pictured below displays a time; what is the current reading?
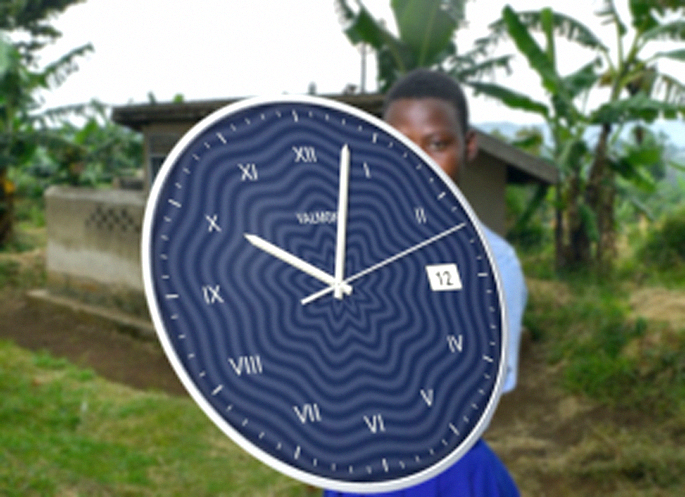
10:03:12
